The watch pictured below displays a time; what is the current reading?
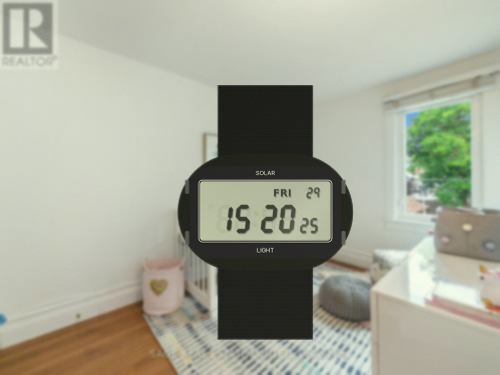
15:20:25
